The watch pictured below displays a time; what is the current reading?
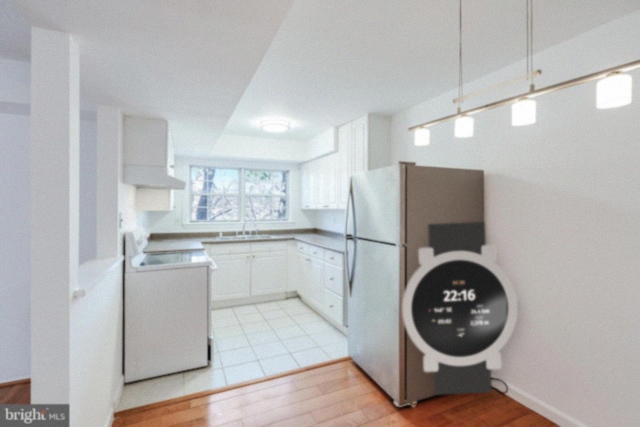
22:16
